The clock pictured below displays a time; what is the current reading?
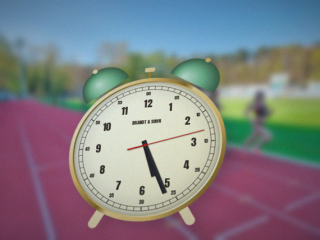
5:26:13
